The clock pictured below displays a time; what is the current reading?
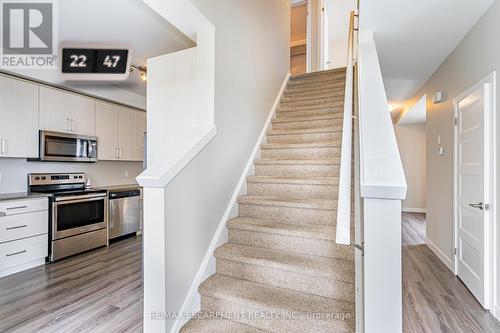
22:47
